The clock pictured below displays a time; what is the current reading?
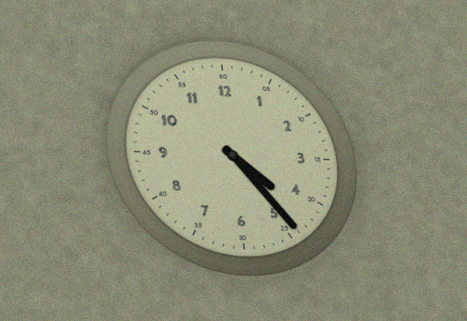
4:24
